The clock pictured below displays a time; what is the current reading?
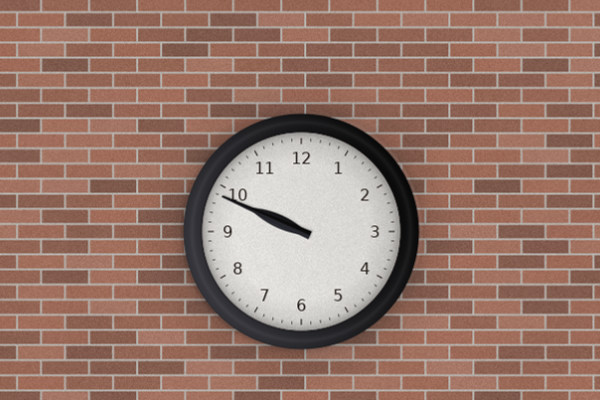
9:49
